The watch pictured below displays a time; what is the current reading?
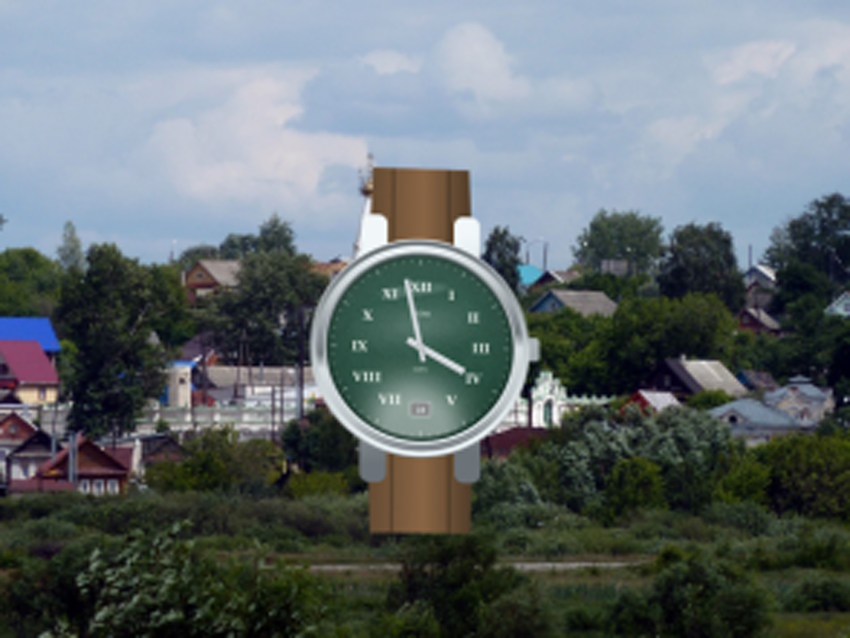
3:58
